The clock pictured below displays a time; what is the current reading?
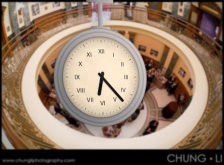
6:23
